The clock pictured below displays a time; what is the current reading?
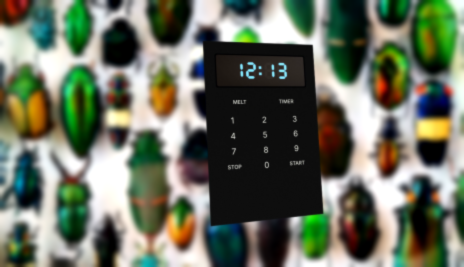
12:13
